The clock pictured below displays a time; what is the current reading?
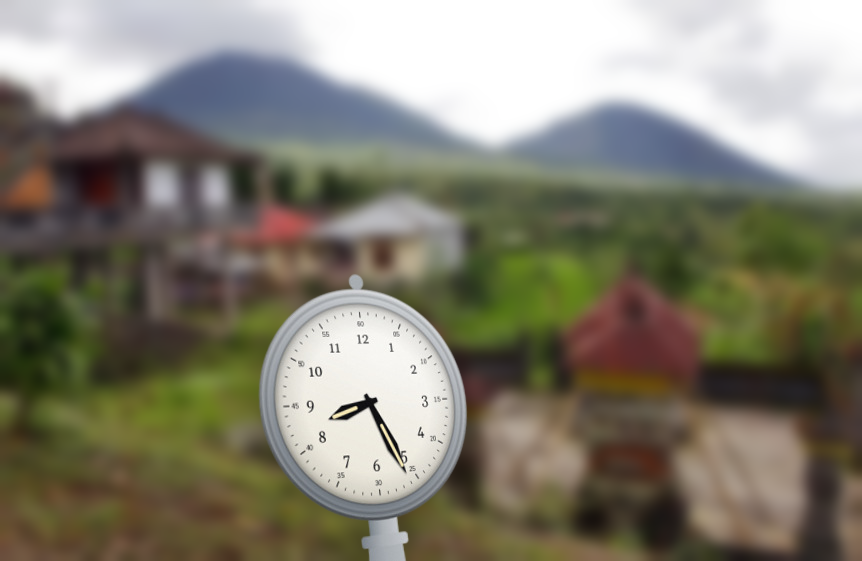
8:26
